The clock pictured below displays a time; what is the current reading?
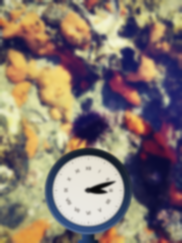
3:12
